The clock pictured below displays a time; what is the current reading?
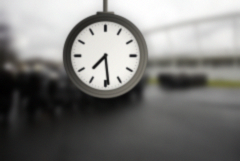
7:29
